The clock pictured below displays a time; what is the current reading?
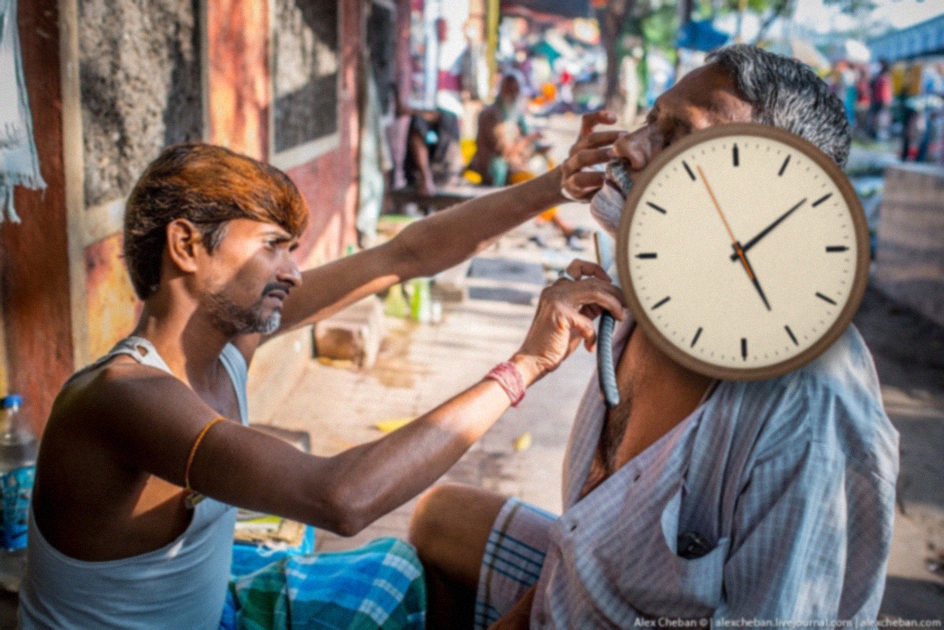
5:08:56
